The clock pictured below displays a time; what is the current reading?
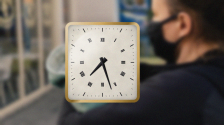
7:27
